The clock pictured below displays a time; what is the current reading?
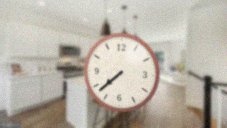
7:38
